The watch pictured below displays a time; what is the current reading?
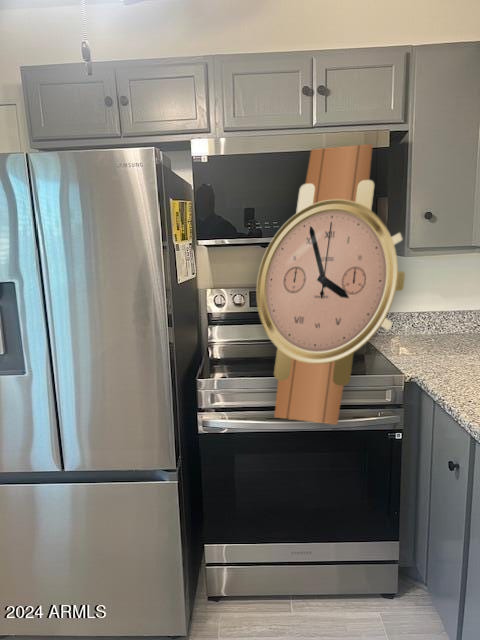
3:56
